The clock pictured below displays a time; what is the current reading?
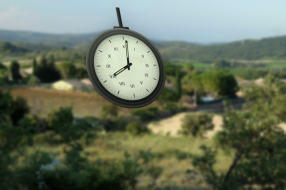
8:01
